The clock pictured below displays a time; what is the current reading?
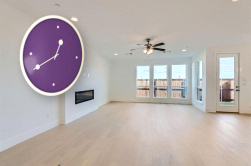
12:40
